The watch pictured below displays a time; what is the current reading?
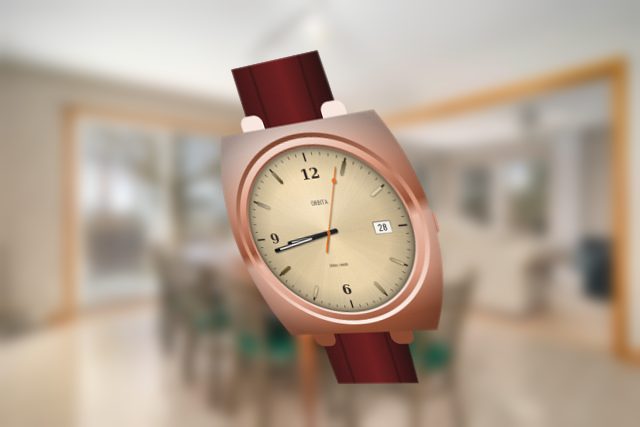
8:43:04
